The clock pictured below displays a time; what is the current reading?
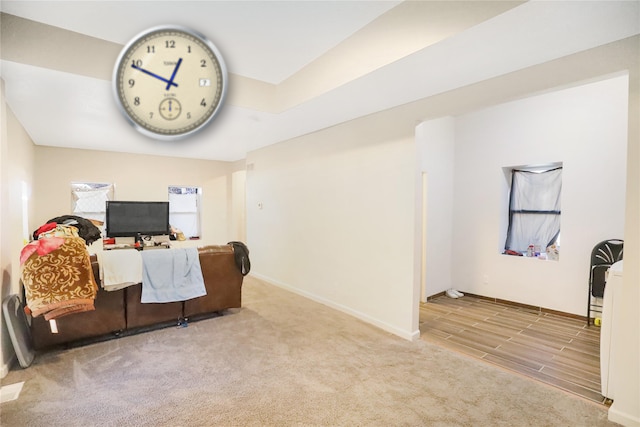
12:49
